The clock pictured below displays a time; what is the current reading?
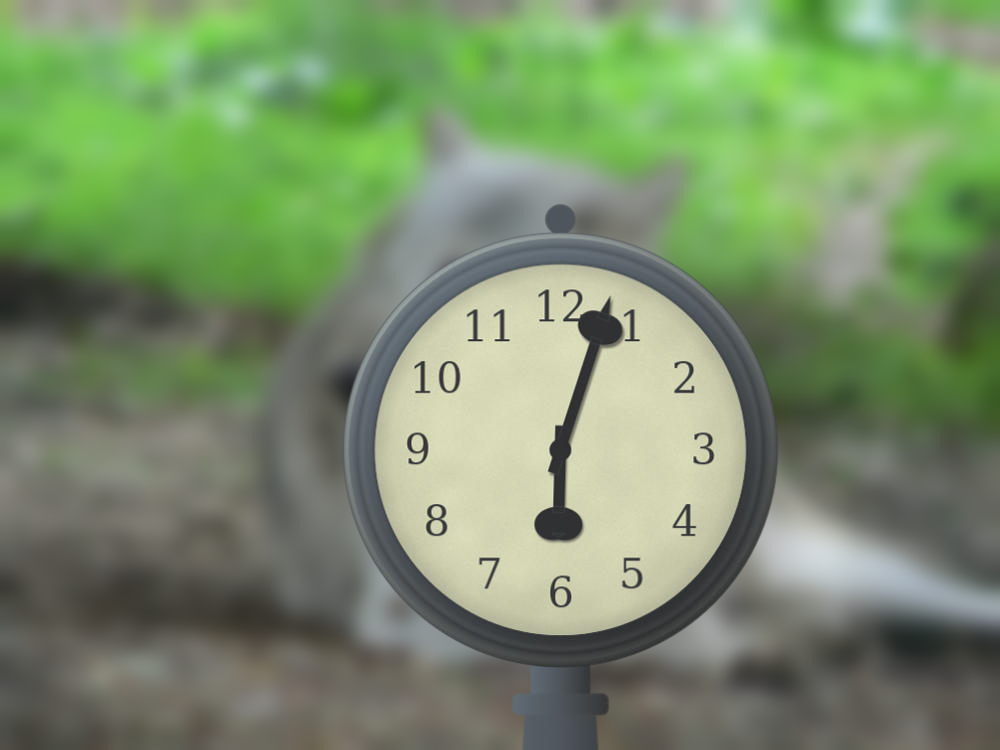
6:03
